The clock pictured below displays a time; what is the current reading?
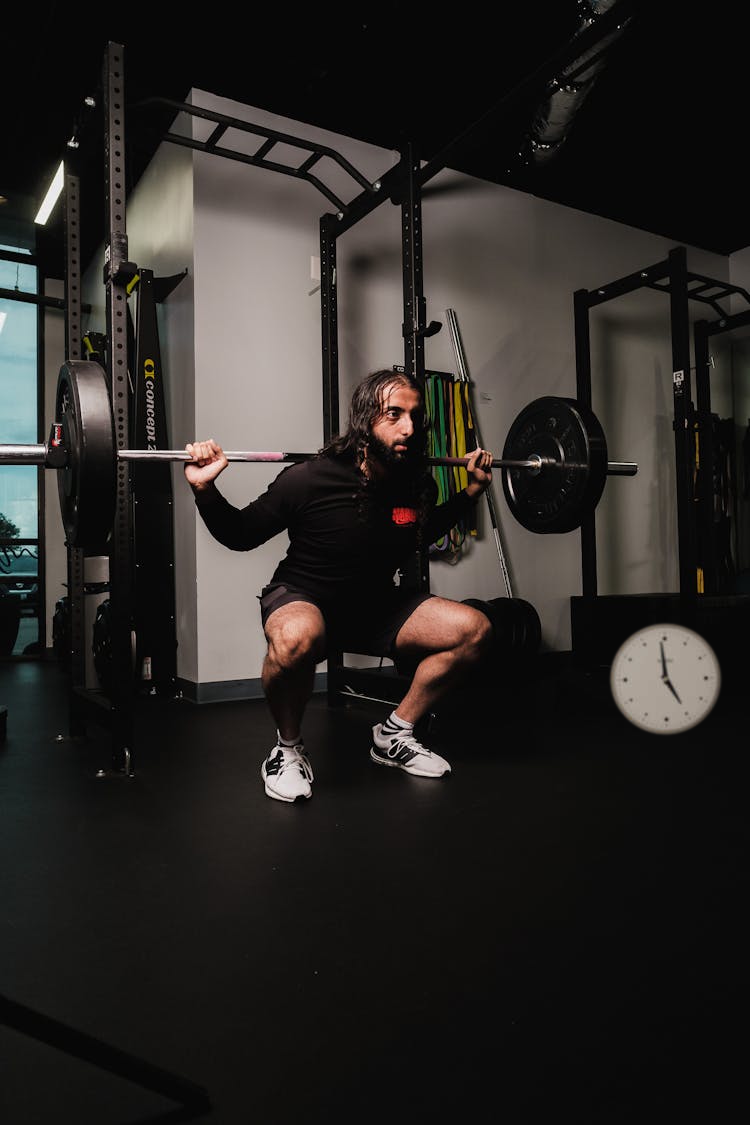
4:59
